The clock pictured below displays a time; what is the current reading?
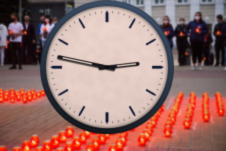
2:47
